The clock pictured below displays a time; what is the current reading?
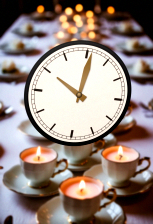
10:01
